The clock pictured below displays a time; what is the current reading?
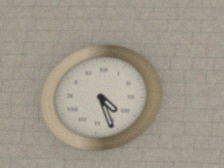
4:26
